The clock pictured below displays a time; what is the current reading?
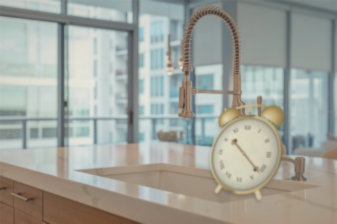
10:22
